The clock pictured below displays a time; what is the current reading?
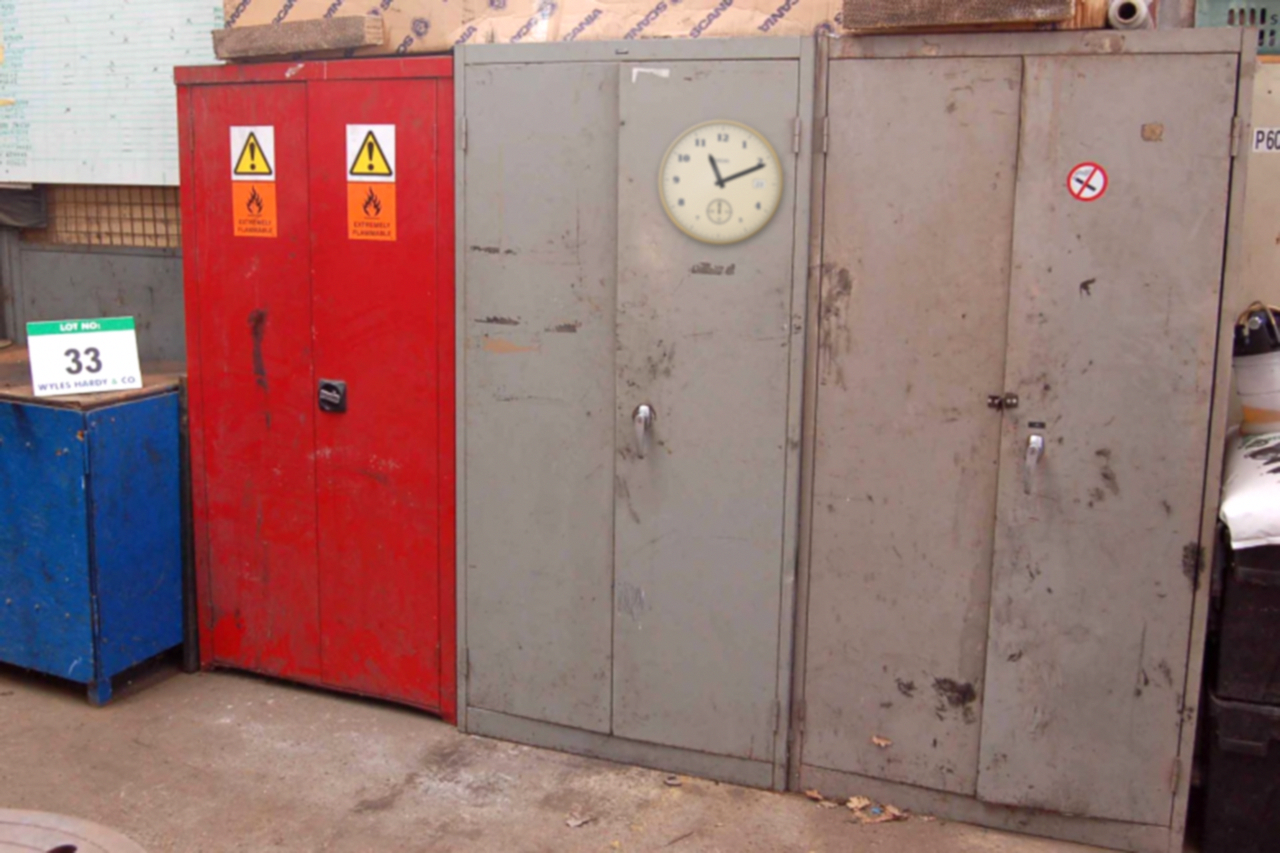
11:11
